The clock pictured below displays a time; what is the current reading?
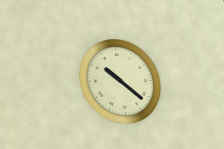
10:22
